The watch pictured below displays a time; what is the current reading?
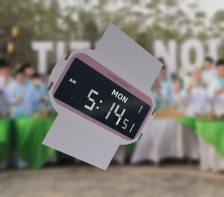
5:14:51
